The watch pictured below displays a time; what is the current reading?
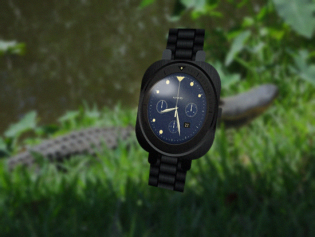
8:27
